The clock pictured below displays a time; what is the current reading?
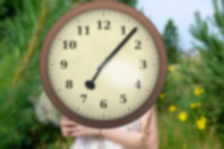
7:07
